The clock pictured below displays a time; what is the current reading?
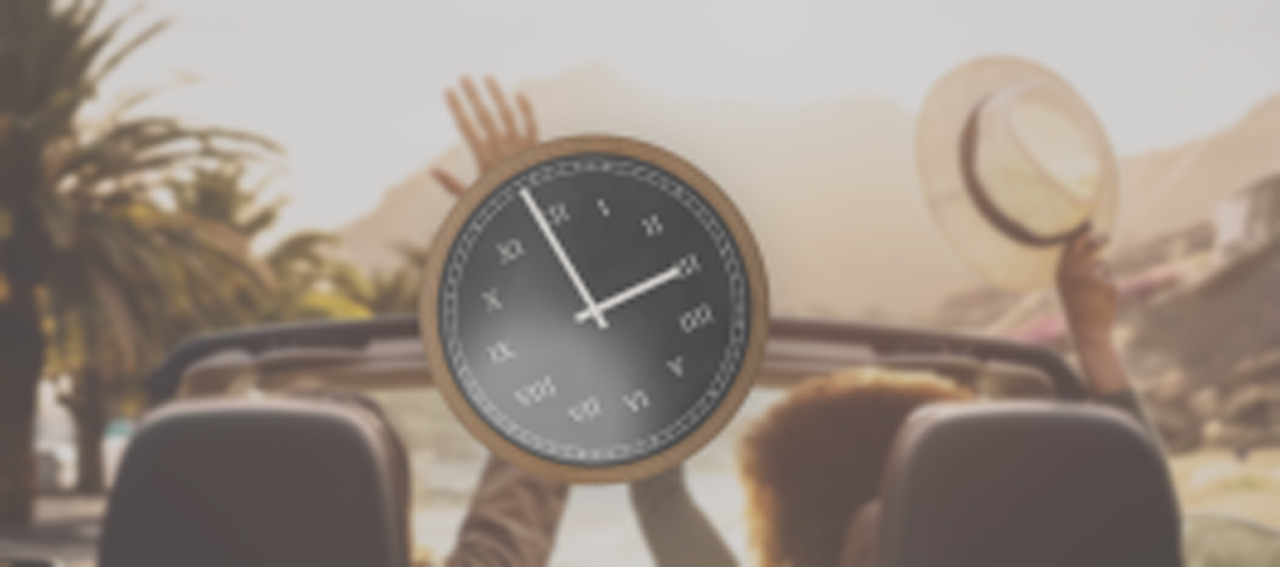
2:59
